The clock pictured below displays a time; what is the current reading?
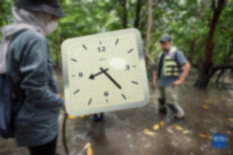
8:24
